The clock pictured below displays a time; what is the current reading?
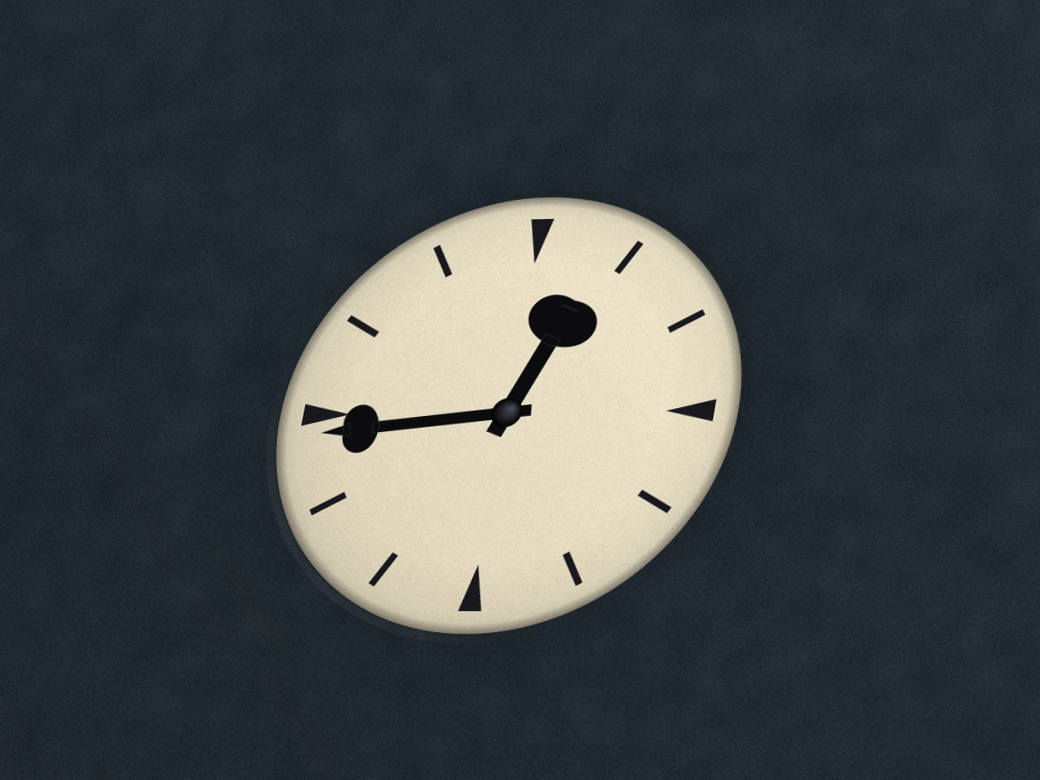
12:44
